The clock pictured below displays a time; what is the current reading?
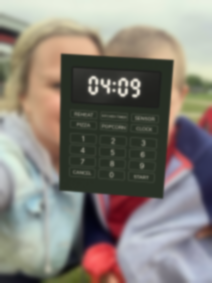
4:09
